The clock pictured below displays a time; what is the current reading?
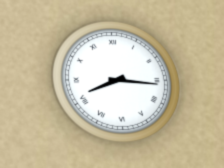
8:16
